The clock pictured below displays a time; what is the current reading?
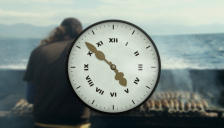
4:52
